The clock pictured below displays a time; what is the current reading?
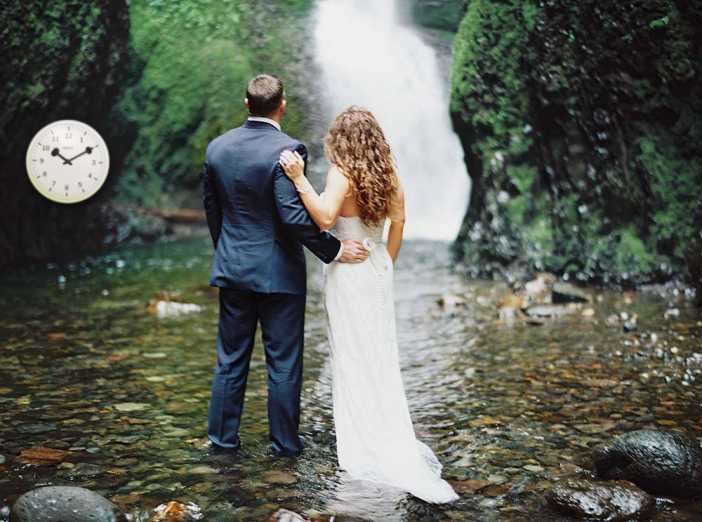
10:10
